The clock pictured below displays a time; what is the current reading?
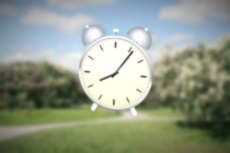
8:06
